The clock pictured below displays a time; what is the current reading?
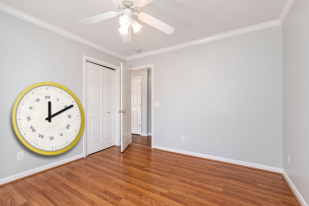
12:11
